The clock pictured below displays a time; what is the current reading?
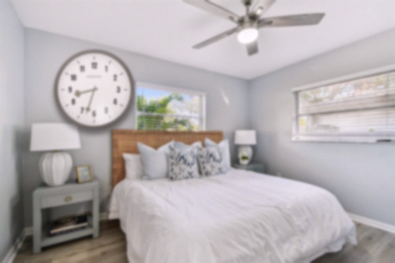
8:33
